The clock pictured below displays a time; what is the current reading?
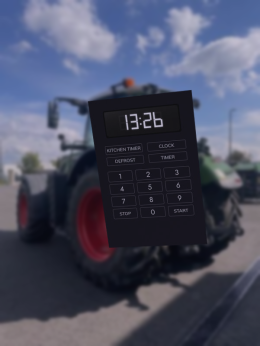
13:26
